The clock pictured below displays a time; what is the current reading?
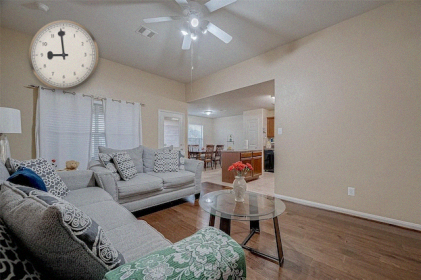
8:59
